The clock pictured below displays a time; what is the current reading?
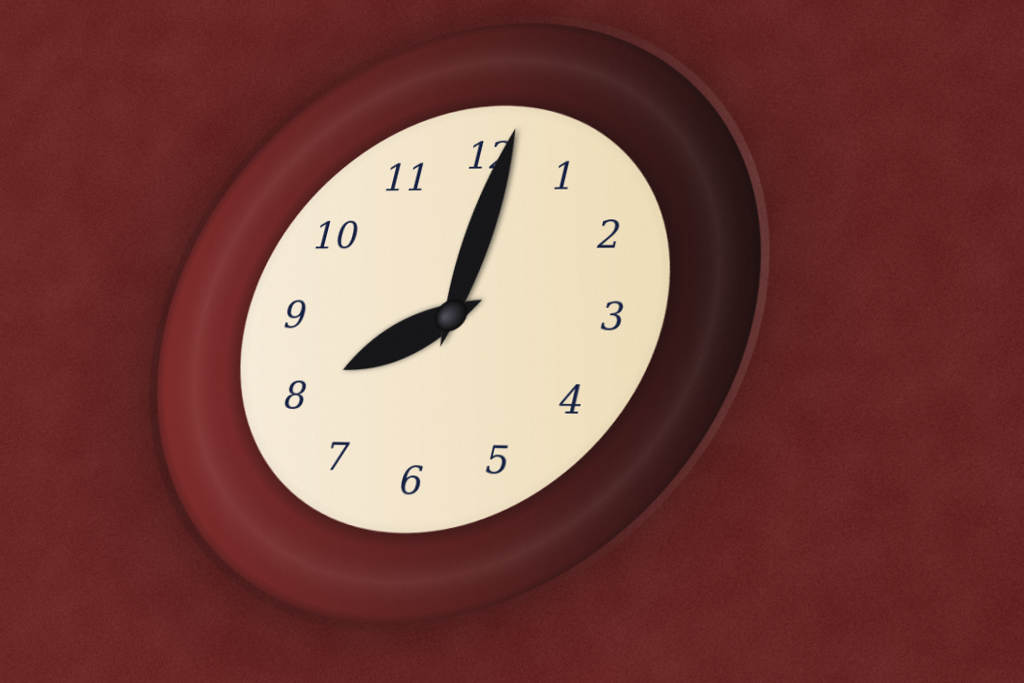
8:01
